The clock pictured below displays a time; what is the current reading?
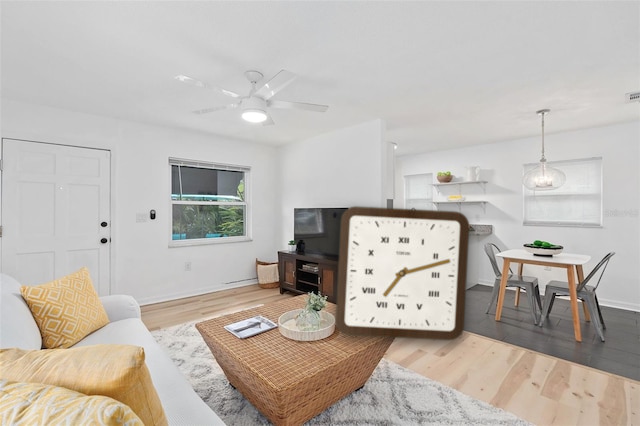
7:12
